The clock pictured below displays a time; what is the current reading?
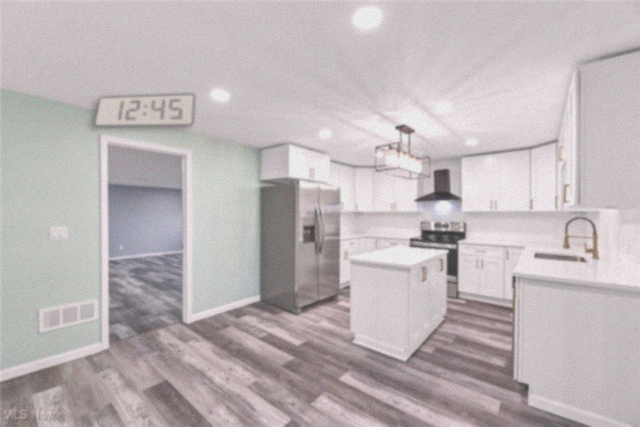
12:45
